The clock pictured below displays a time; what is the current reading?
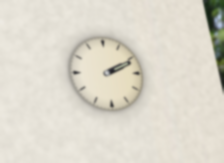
2:11
